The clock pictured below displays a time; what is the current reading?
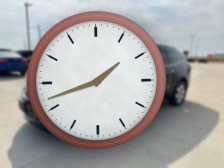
1:42
